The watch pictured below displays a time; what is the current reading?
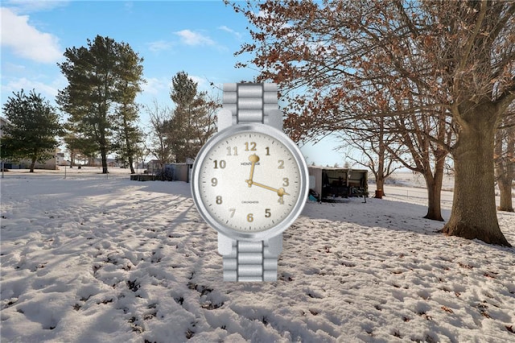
12:18
